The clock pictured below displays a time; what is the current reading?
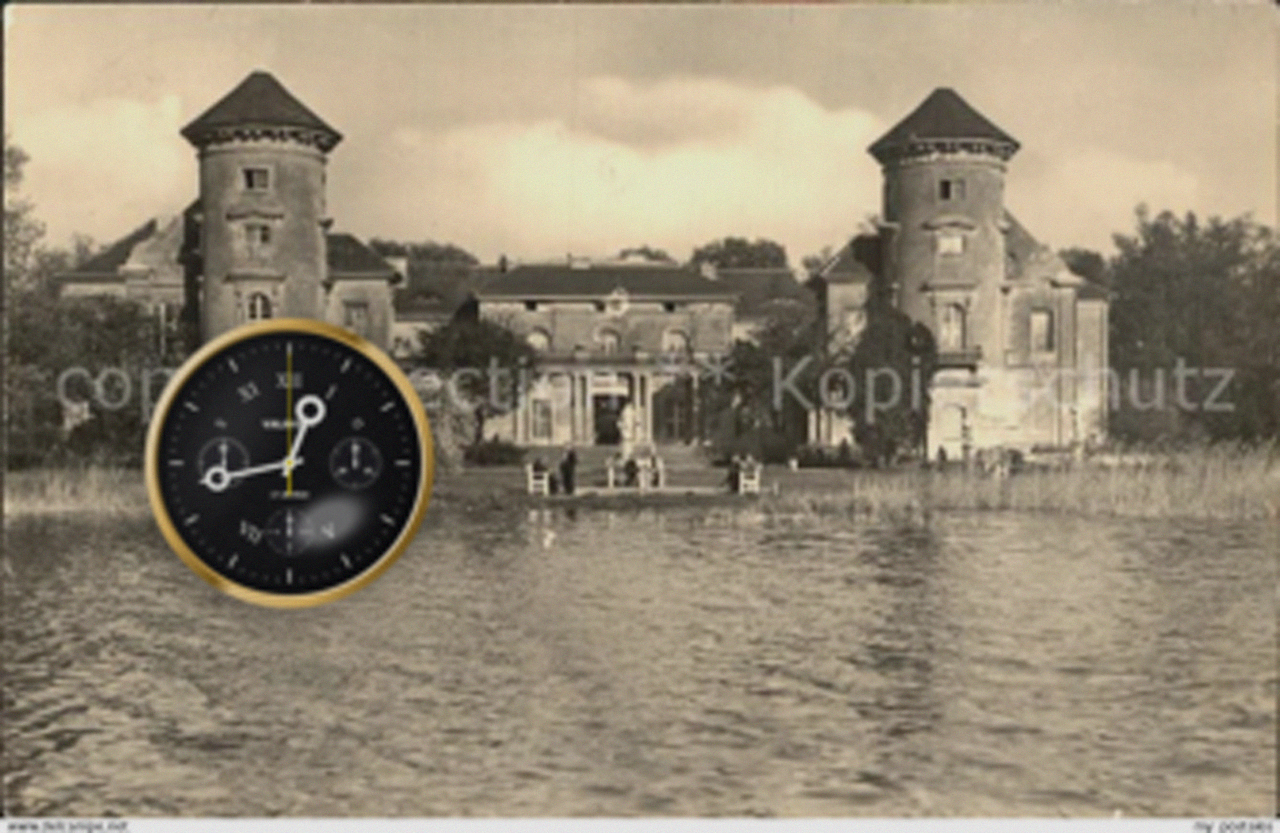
12:43
